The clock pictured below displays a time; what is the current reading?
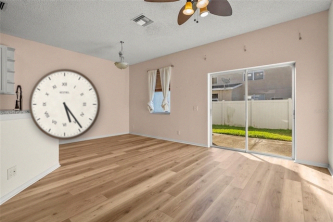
5:24
